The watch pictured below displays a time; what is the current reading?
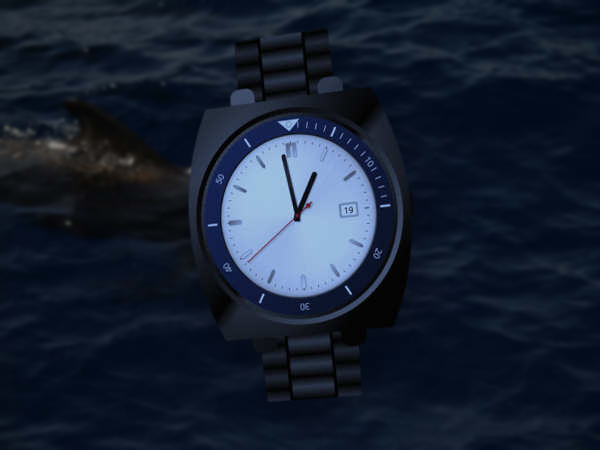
12:58:39
